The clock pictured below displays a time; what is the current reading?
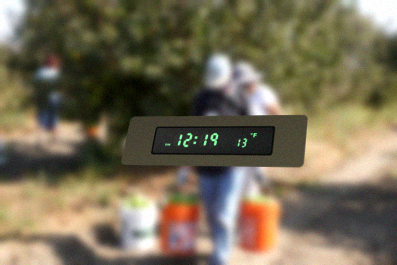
12:19
